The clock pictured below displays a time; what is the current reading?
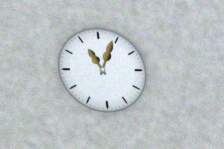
11:04
